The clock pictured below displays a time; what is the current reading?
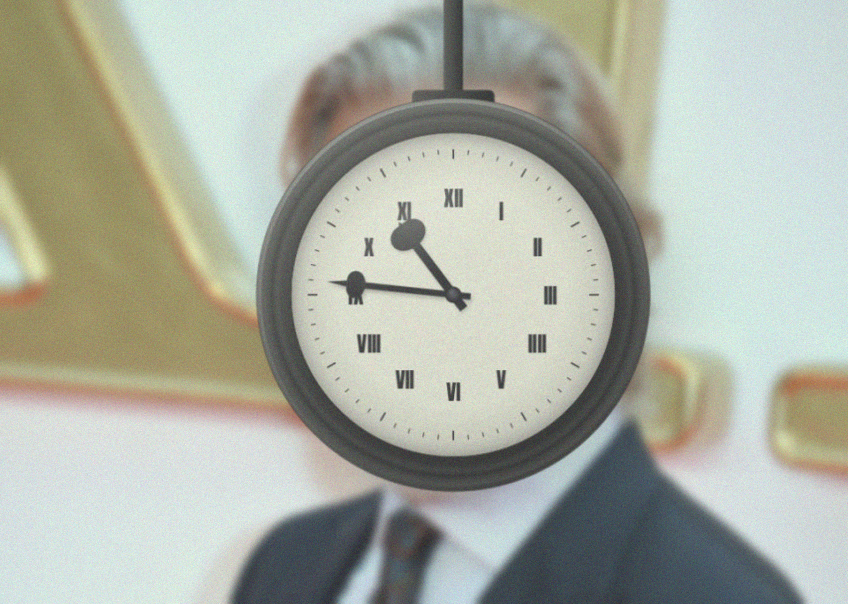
10:46
